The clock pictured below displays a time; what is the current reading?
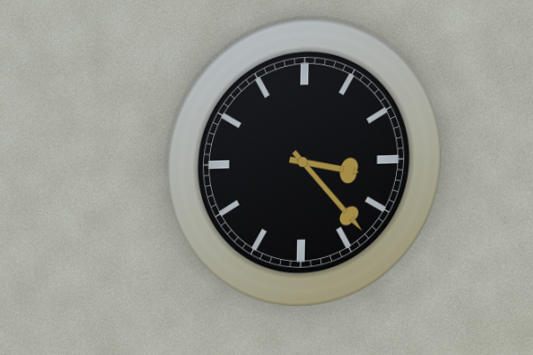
3:23
